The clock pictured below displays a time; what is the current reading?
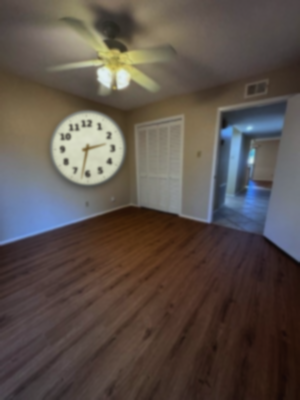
2:32
